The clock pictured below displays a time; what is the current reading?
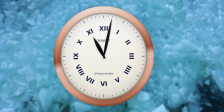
11:02
